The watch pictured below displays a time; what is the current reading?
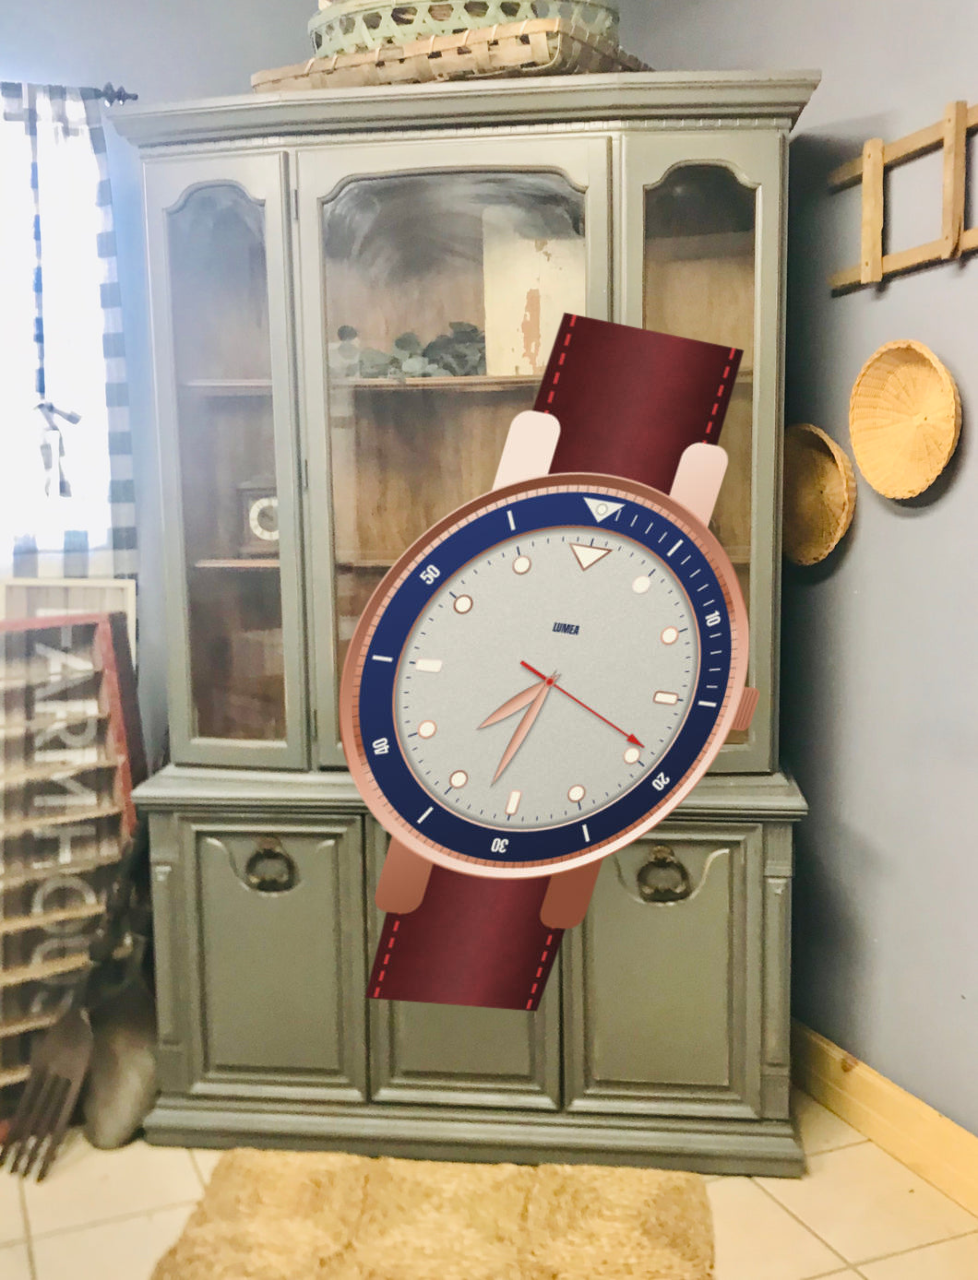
7:32:19
